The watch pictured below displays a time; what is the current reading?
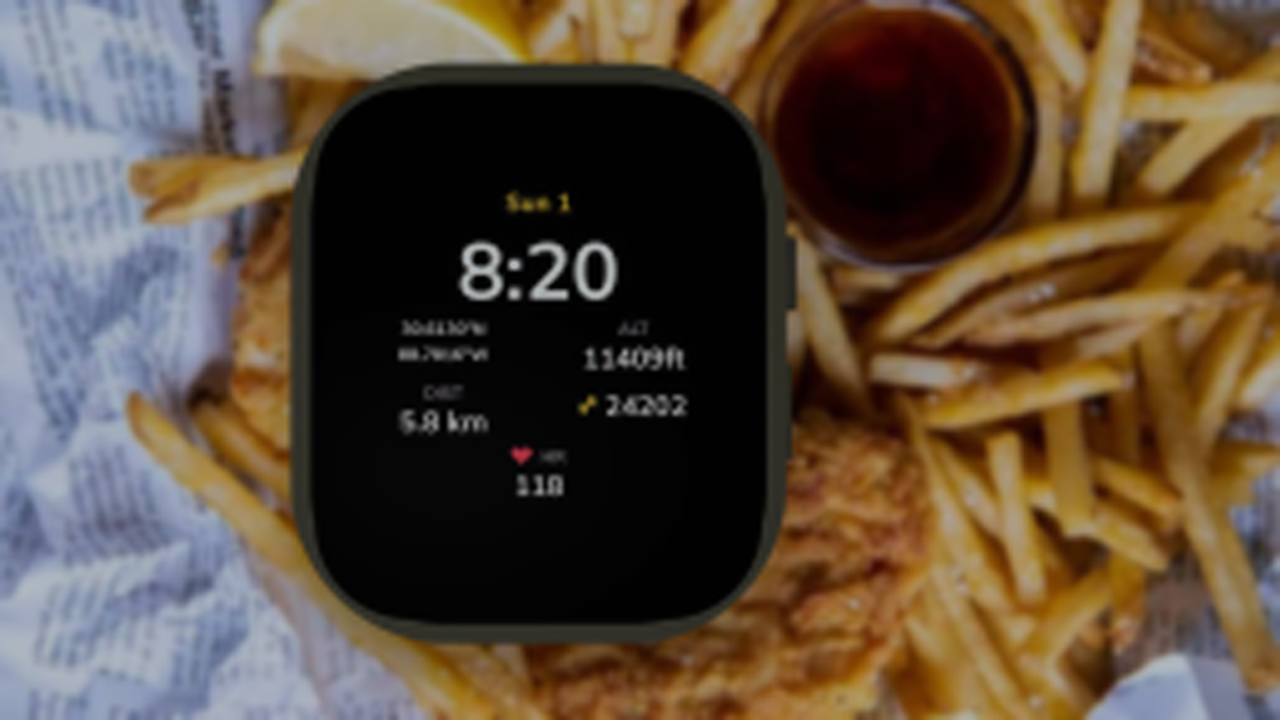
8:20
